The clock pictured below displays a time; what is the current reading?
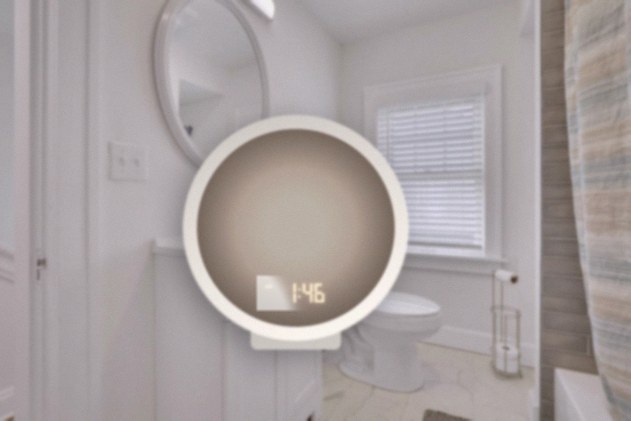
1:46
